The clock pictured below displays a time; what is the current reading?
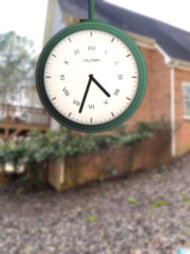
4:33
